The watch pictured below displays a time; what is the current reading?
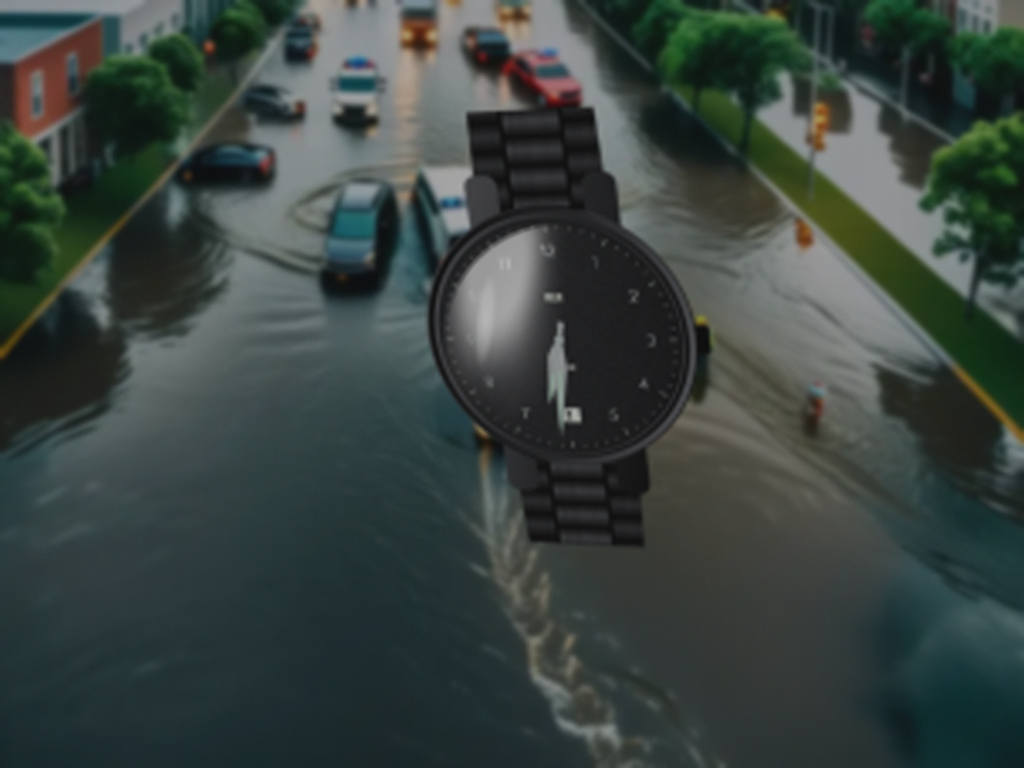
6:31
